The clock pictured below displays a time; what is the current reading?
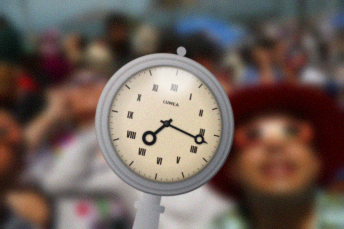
7:17
